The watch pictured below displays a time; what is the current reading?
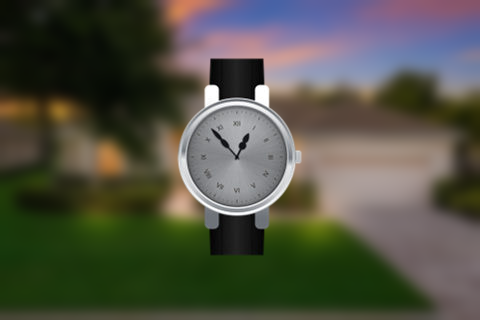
12:53
